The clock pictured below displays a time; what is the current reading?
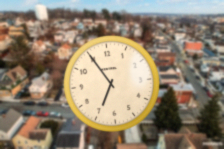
6:55
